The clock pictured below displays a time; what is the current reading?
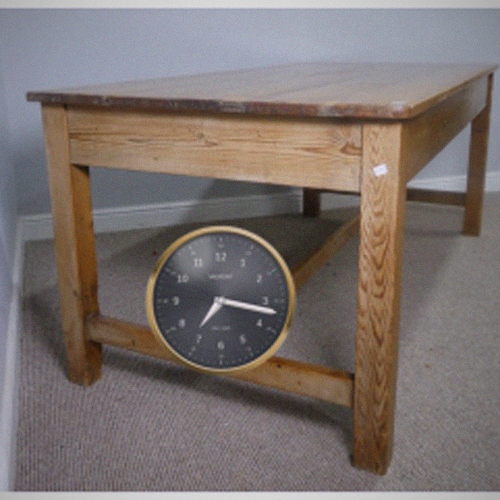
7:17
